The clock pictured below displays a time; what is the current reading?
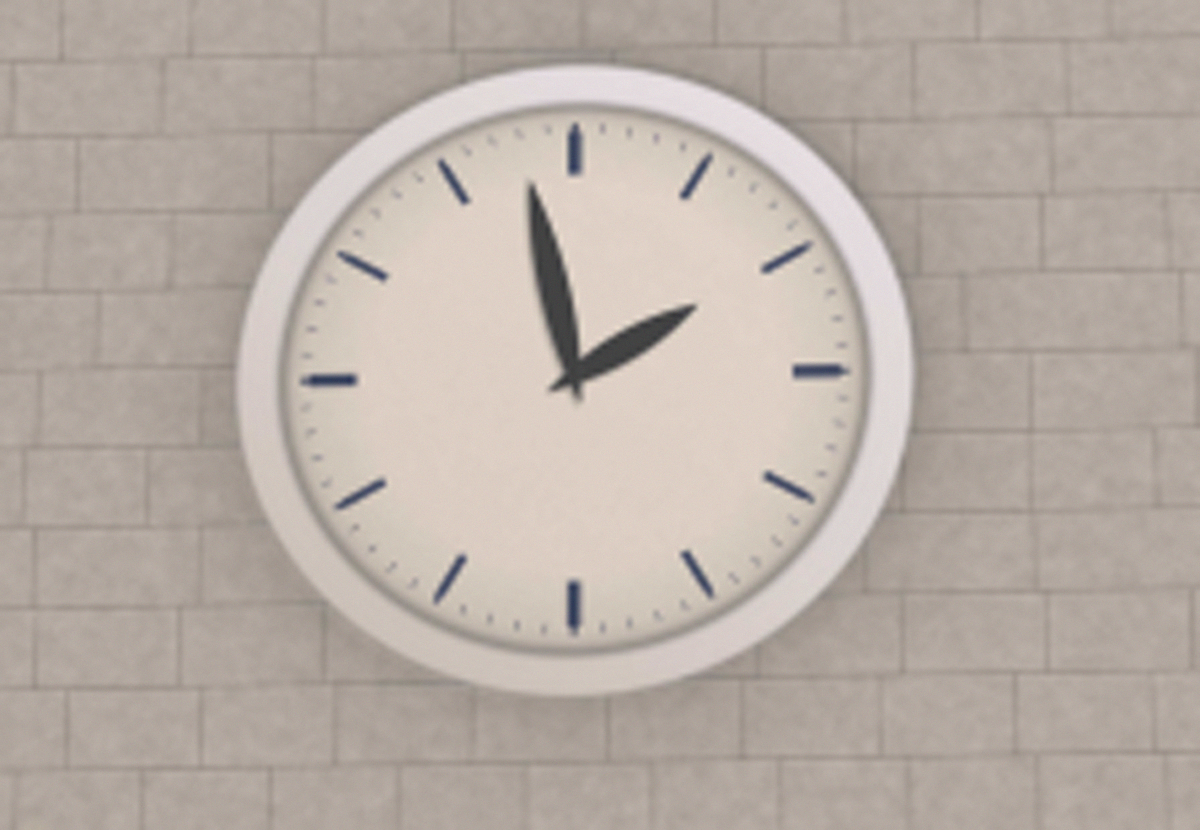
1:58
